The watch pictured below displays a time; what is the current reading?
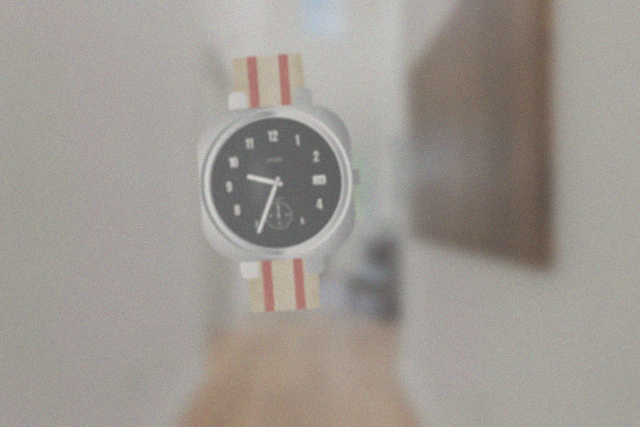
9:34
